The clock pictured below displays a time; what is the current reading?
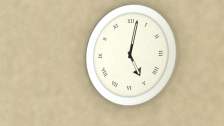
5:02
